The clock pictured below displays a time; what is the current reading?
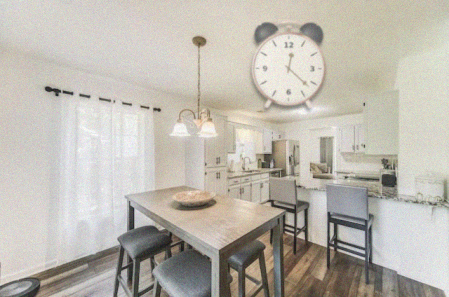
12:22
